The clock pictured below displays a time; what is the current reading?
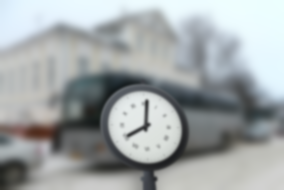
8:01
